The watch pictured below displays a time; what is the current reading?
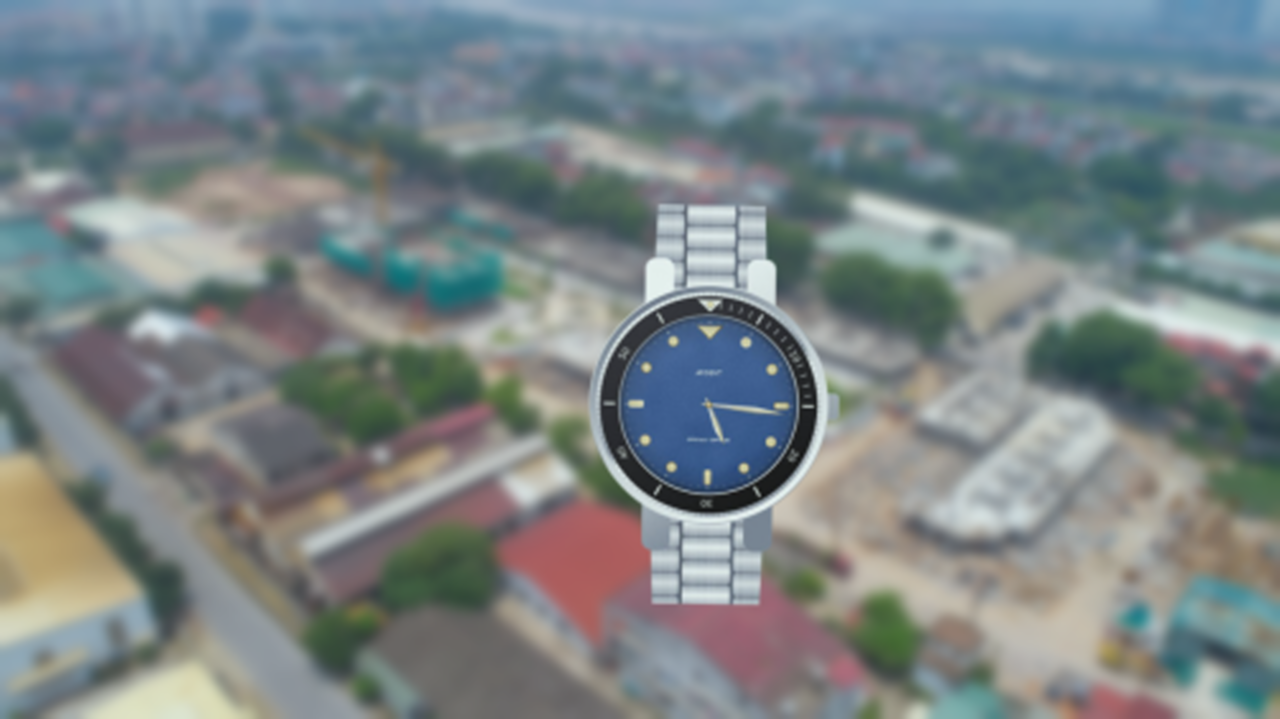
5:16
